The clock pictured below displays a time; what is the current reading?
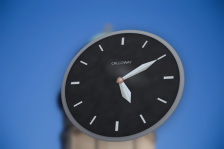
5:10
